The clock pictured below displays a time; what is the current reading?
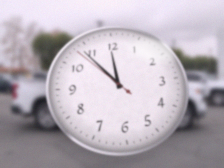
11:53:53
